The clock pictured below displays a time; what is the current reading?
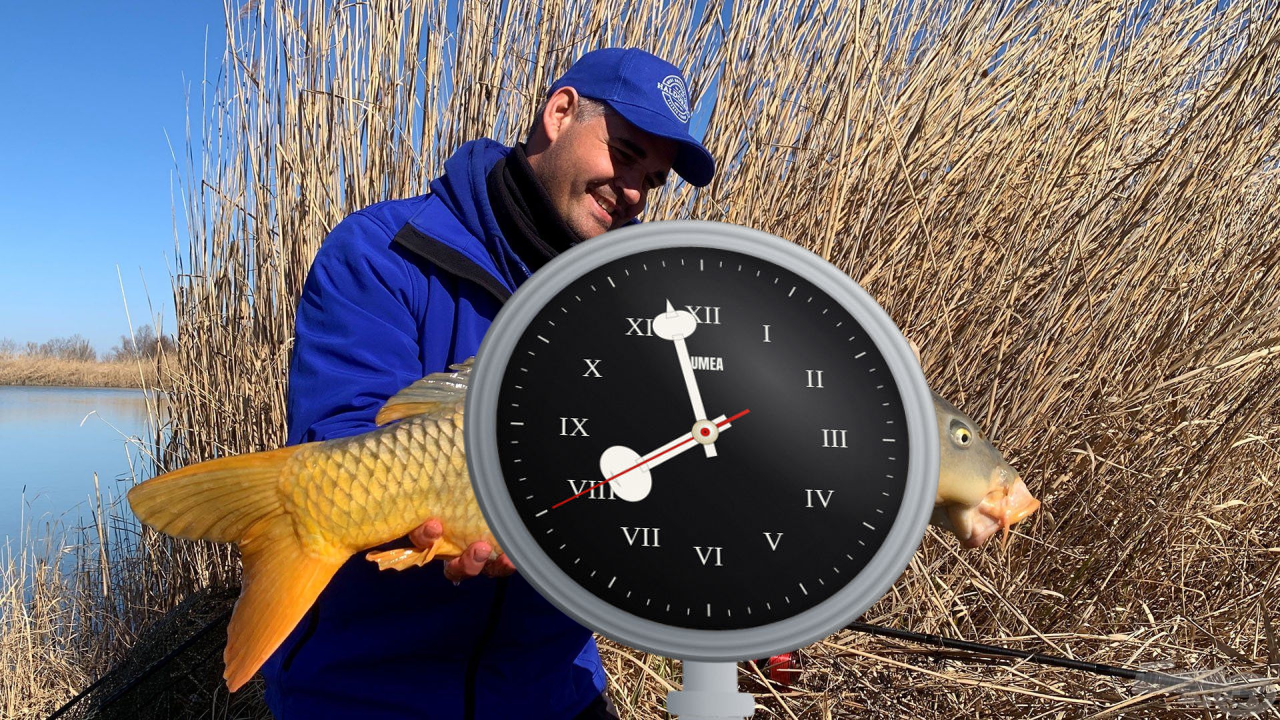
7:57:40
